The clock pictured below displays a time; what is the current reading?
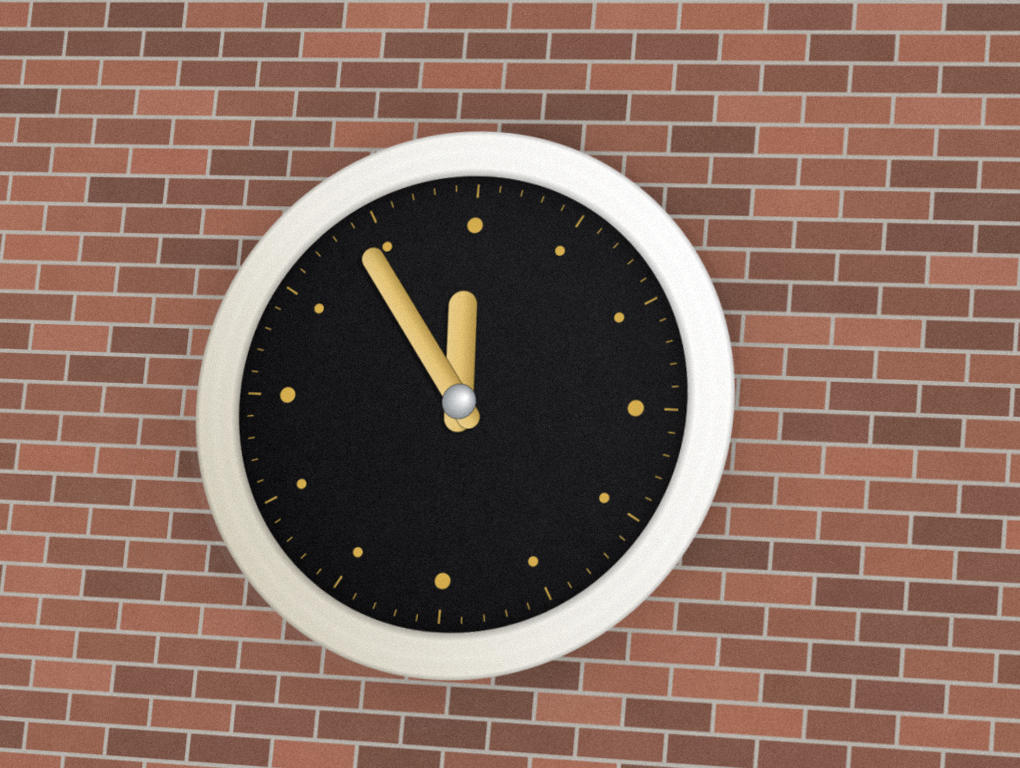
11:54
